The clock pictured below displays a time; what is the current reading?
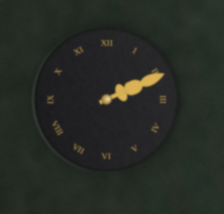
2:11
